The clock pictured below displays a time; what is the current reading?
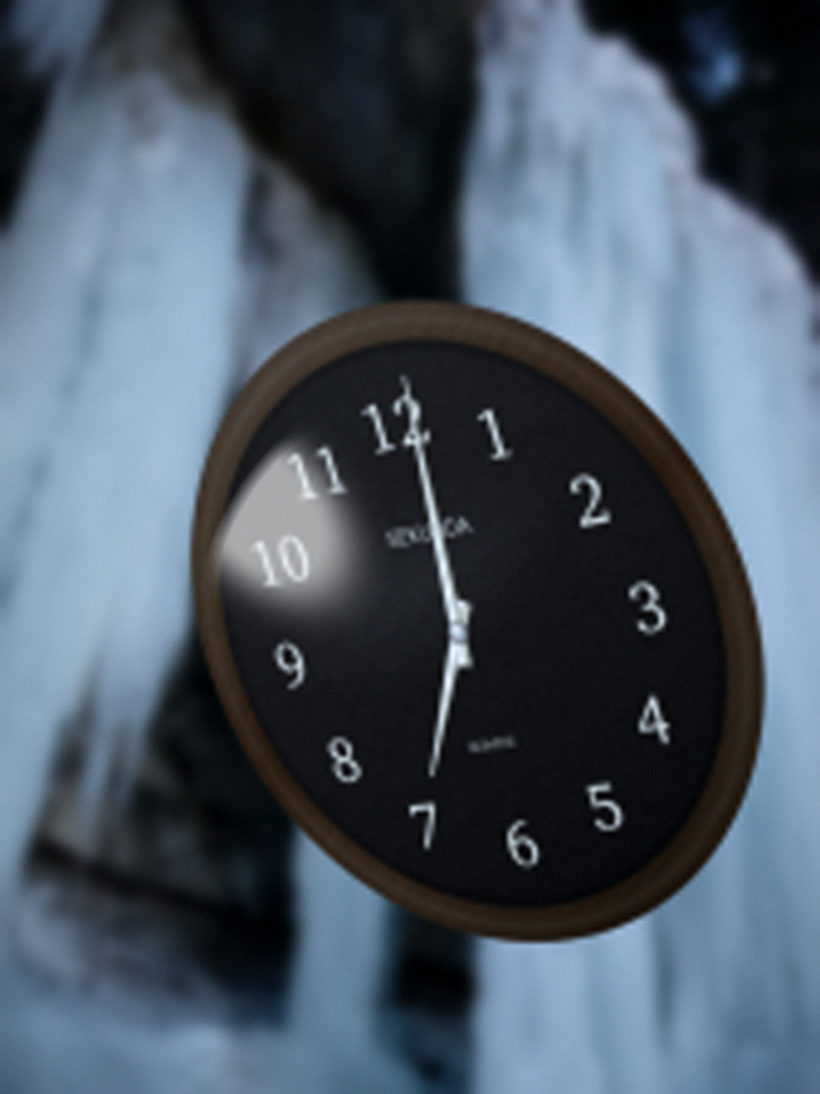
7:01
